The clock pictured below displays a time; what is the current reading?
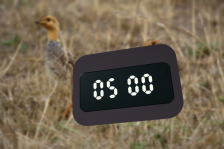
5:00
